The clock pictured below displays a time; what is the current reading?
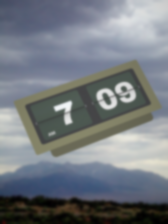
7:09
